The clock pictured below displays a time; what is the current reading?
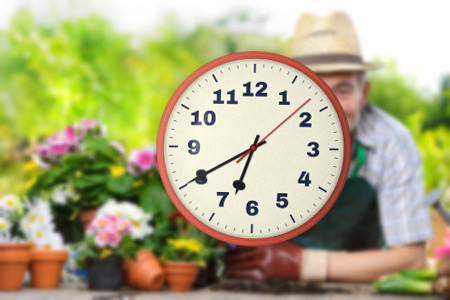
6:40:08
